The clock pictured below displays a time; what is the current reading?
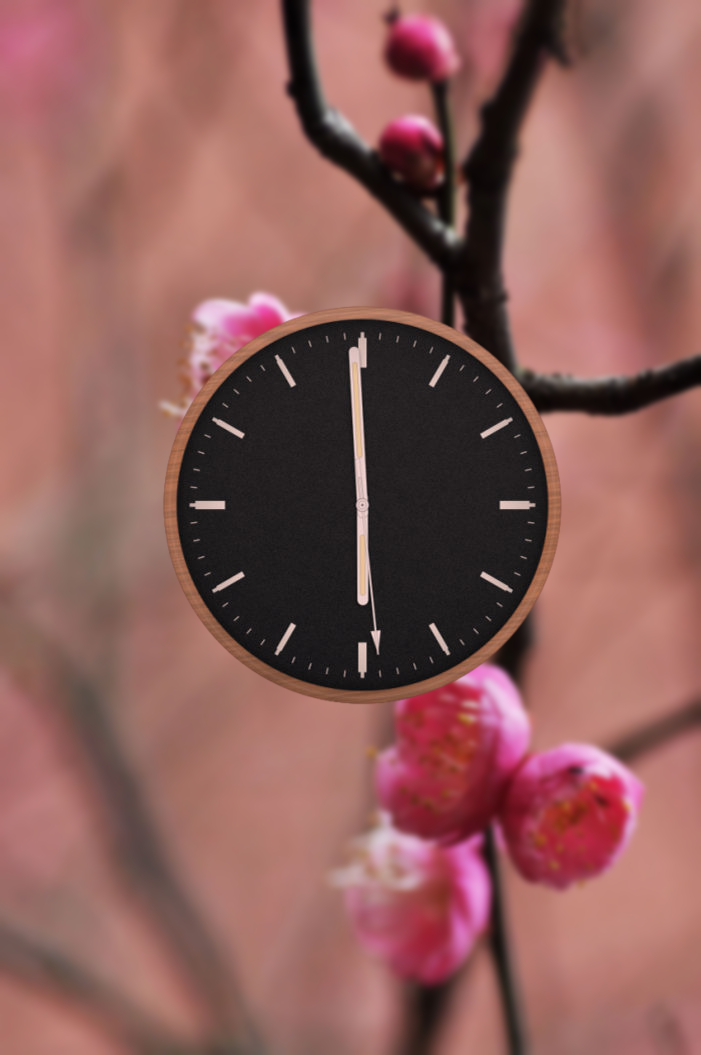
5:59:29
